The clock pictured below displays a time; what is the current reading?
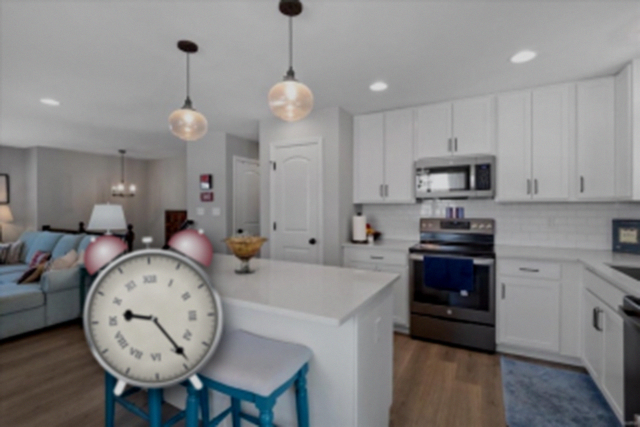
9:24
